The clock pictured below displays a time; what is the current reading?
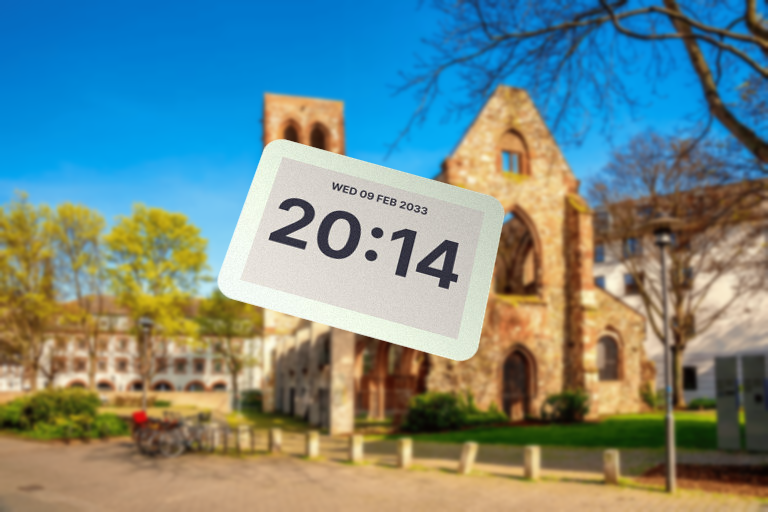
20:14
